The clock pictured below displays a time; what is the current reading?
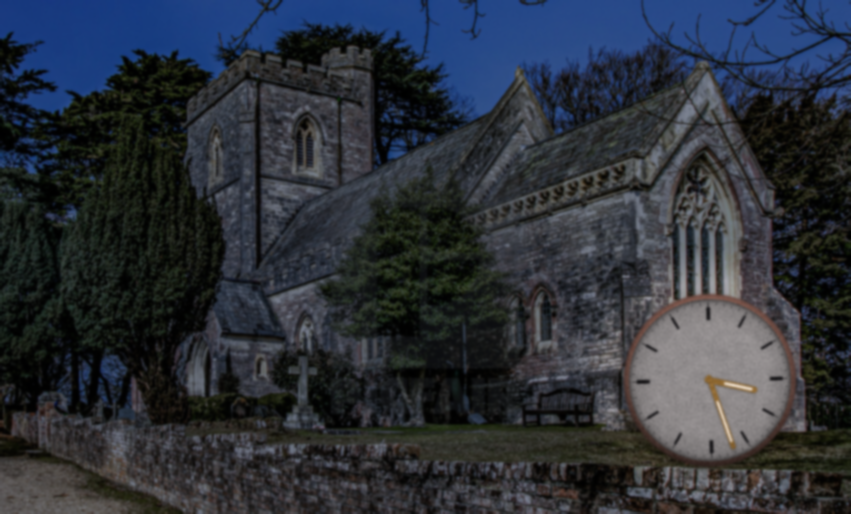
3:27
